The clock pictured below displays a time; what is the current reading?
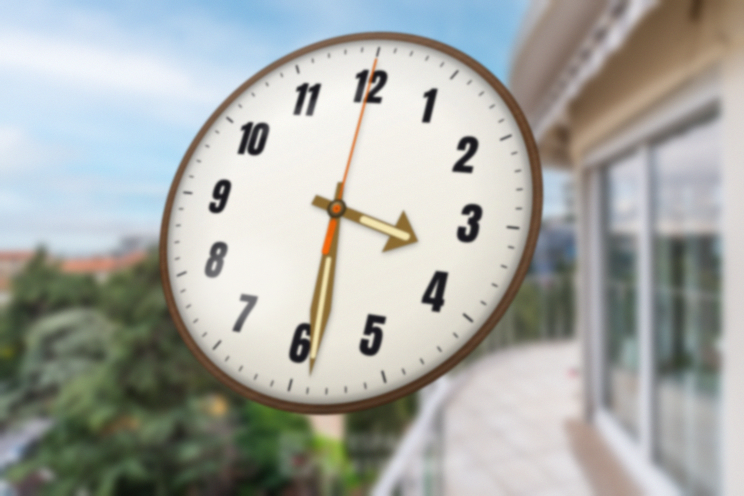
3:29:00
